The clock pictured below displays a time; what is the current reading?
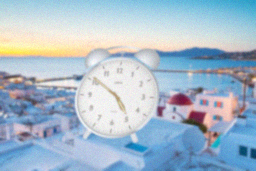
4:51
